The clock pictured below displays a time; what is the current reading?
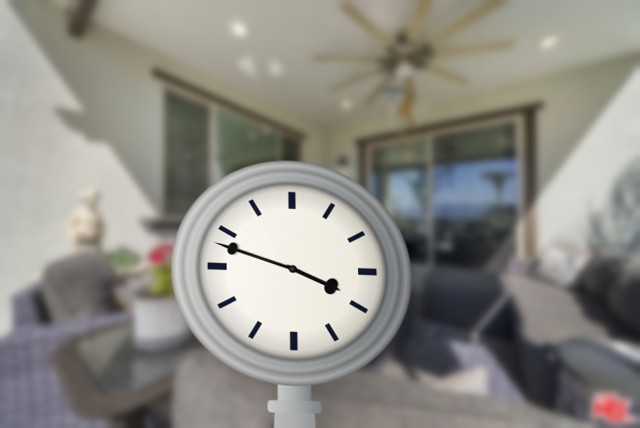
3:48
